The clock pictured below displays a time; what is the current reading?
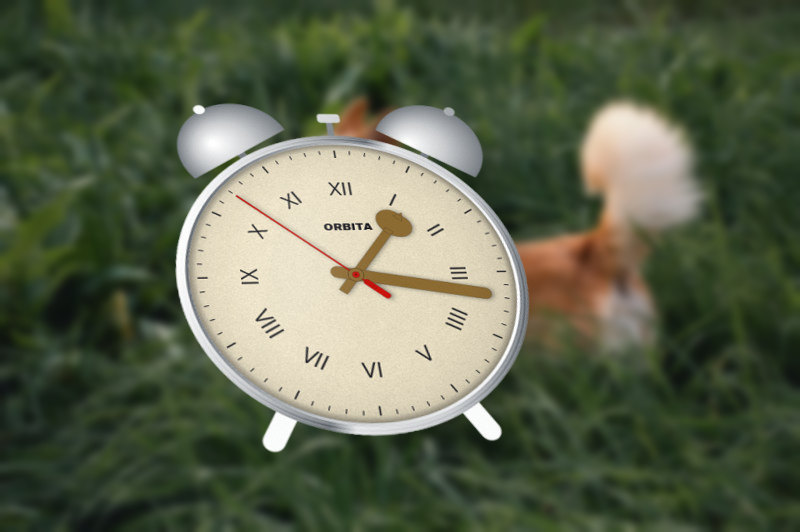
1:16:52
